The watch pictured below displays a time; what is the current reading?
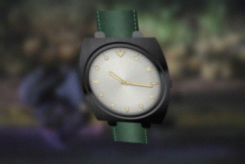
10:16
